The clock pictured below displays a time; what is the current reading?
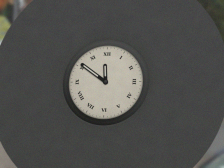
11:51
